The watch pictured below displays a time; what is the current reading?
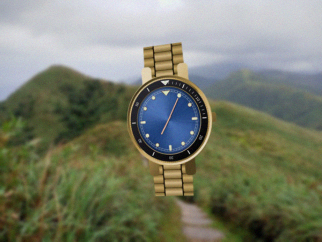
7:05
